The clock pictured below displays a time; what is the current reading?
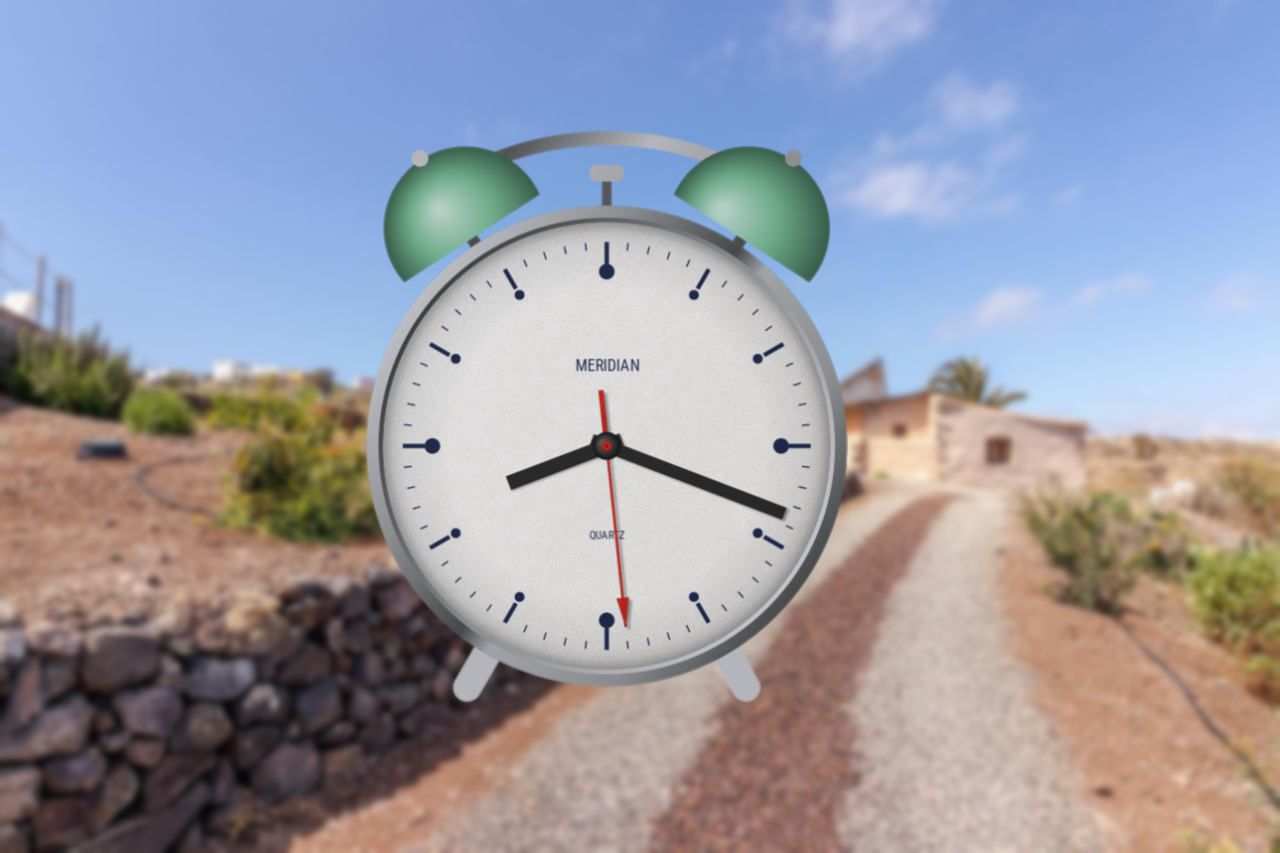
8:18:29
